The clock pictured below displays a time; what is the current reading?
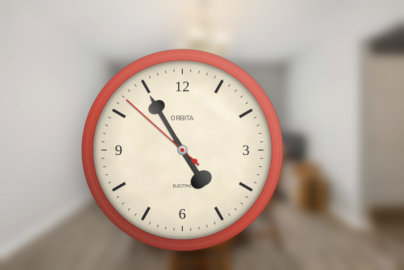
4:54:52
